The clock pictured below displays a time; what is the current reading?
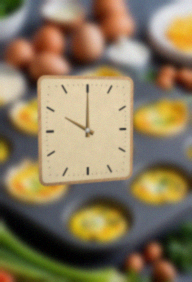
10:00
